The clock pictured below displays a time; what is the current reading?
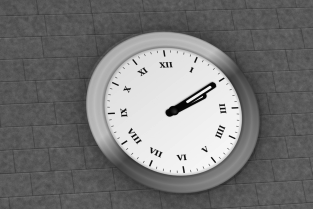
2:10
